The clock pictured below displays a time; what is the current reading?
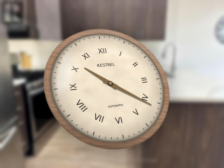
10:21
